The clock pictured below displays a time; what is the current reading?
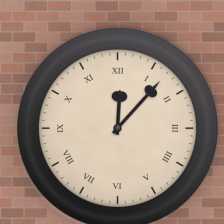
12:07
